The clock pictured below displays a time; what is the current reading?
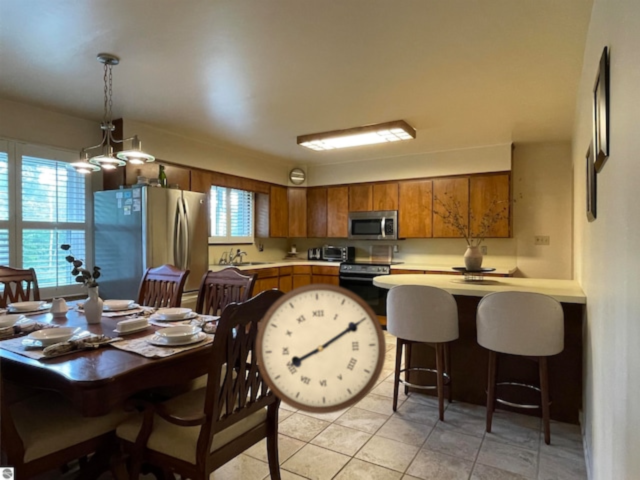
8:10
